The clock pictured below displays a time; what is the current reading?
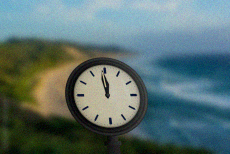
11:59
